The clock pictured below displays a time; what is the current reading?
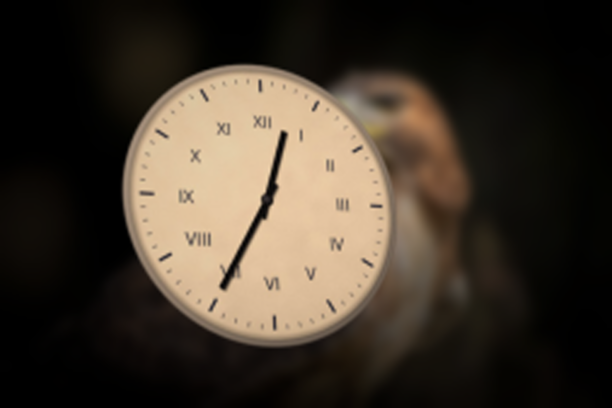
12:35
